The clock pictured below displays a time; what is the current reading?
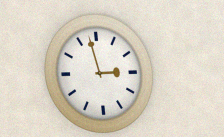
2:58
